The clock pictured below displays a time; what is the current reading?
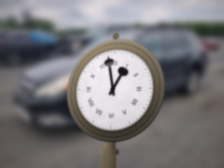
12:58
